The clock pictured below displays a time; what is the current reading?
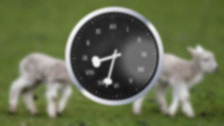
8:33
